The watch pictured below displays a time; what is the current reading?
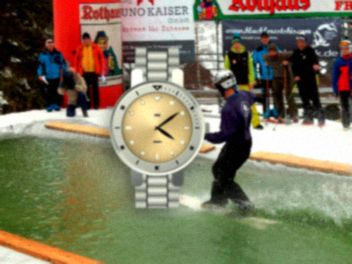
4:09
